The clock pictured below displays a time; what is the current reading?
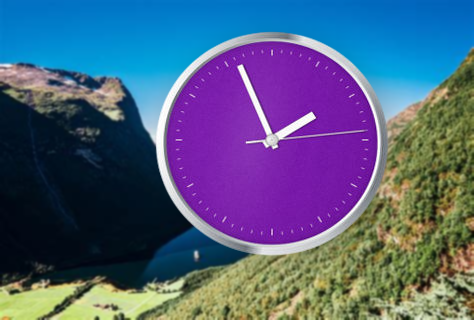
1:56:14
